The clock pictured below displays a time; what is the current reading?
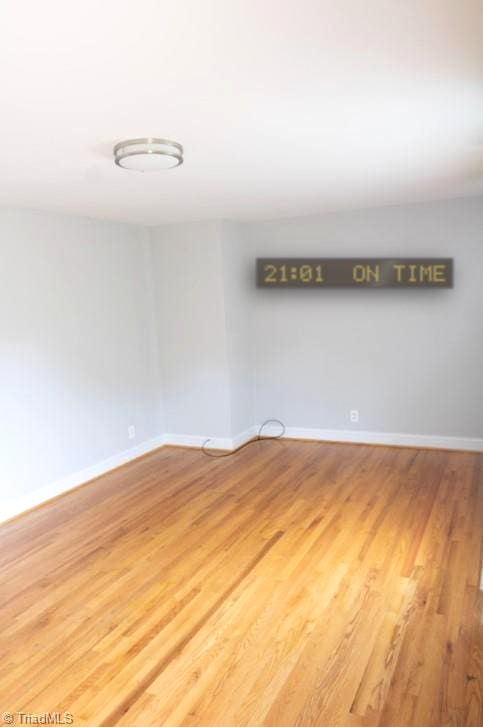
21:01
